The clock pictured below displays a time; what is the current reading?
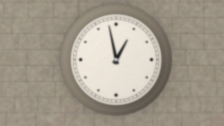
12:58
